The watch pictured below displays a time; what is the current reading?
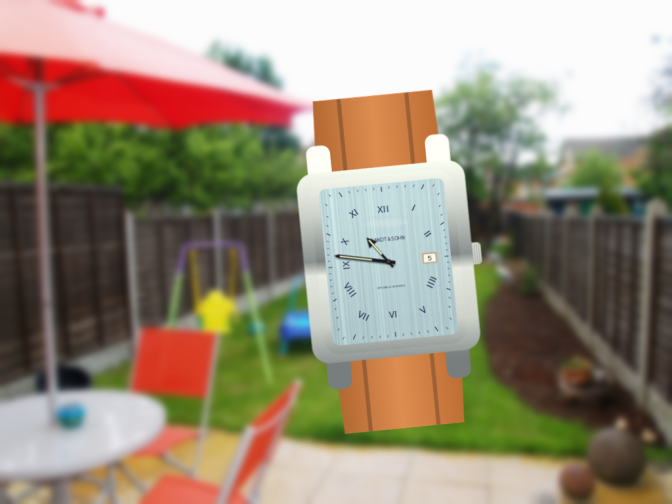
10:47
